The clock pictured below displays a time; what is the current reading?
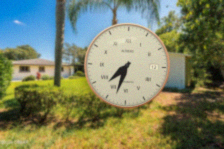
7:33
